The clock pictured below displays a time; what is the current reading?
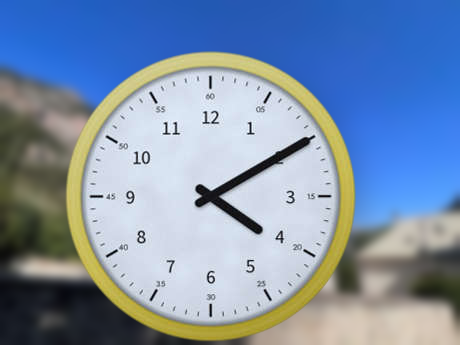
4:10
